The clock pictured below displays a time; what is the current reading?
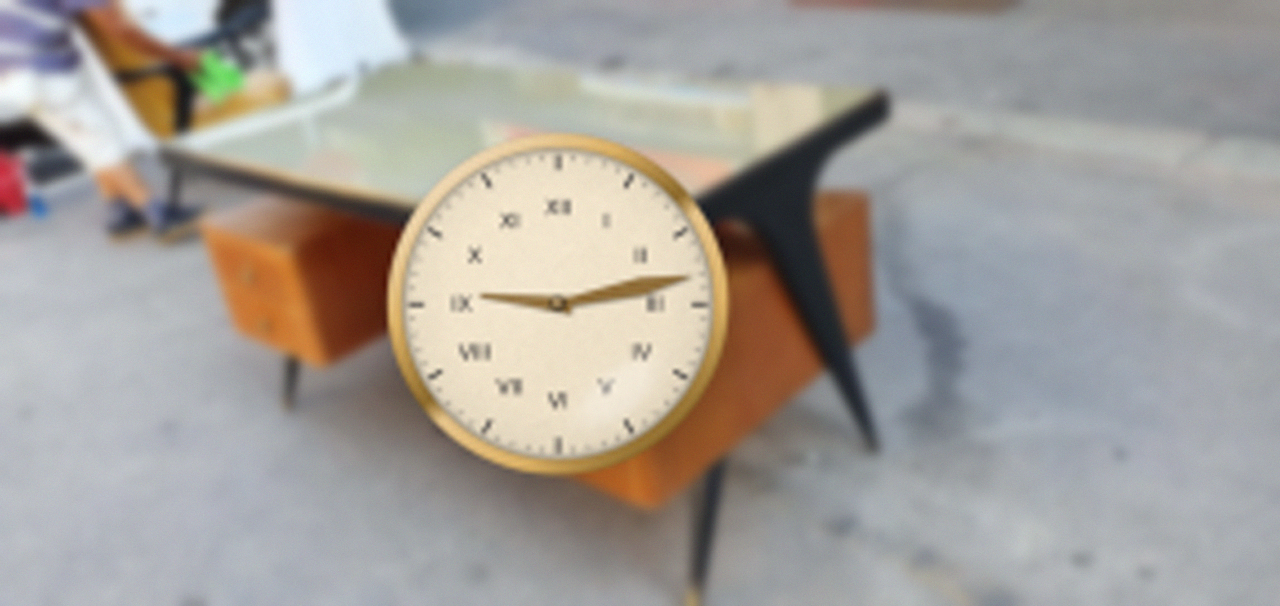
9:13
